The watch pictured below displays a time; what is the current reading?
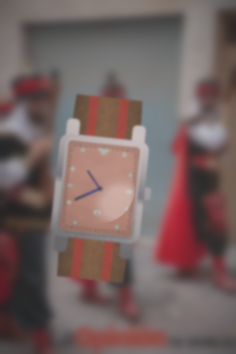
10:40
